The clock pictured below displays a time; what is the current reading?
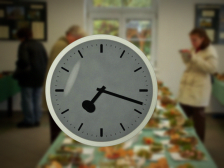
7:18
